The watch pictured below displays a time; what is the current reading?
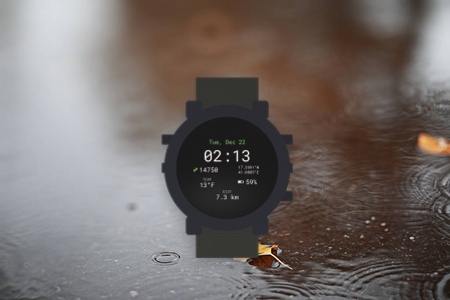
2:13
